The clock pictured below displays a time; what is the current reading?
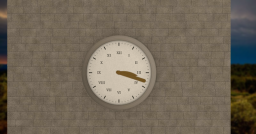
3:18
